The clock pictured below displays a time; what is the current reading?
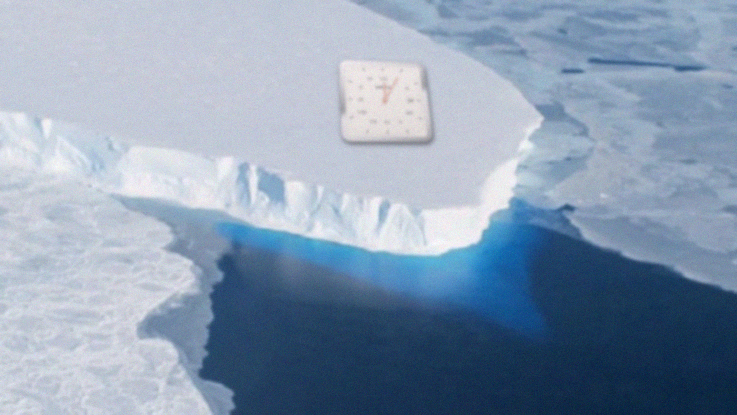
12:05
